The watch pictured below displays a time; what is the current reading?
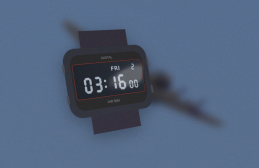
3:16:00
